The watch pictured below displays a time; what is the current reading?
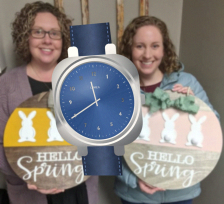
11:40
